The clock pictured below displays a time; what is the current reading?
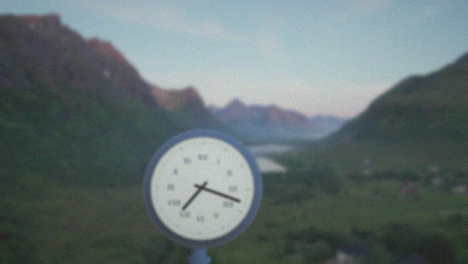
7:18
